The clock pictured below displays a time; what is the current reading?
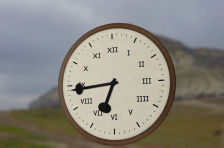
6:44
